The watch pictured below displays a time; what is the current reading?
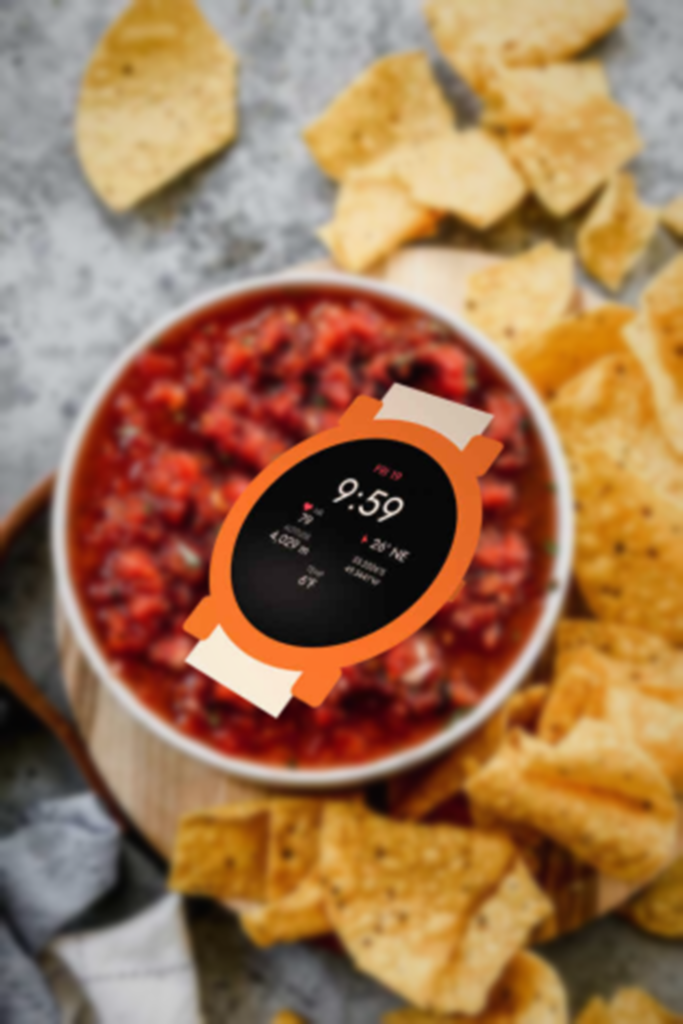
9:59
